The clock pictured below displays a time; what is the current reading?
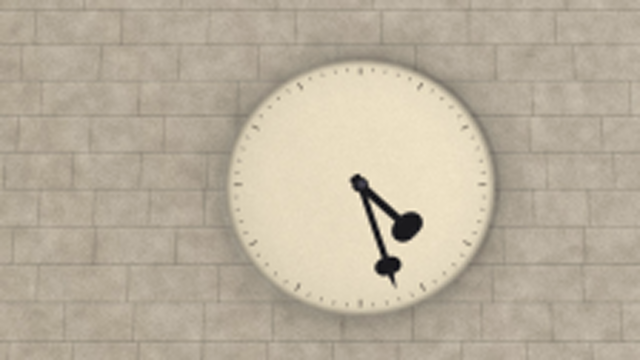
4:27
